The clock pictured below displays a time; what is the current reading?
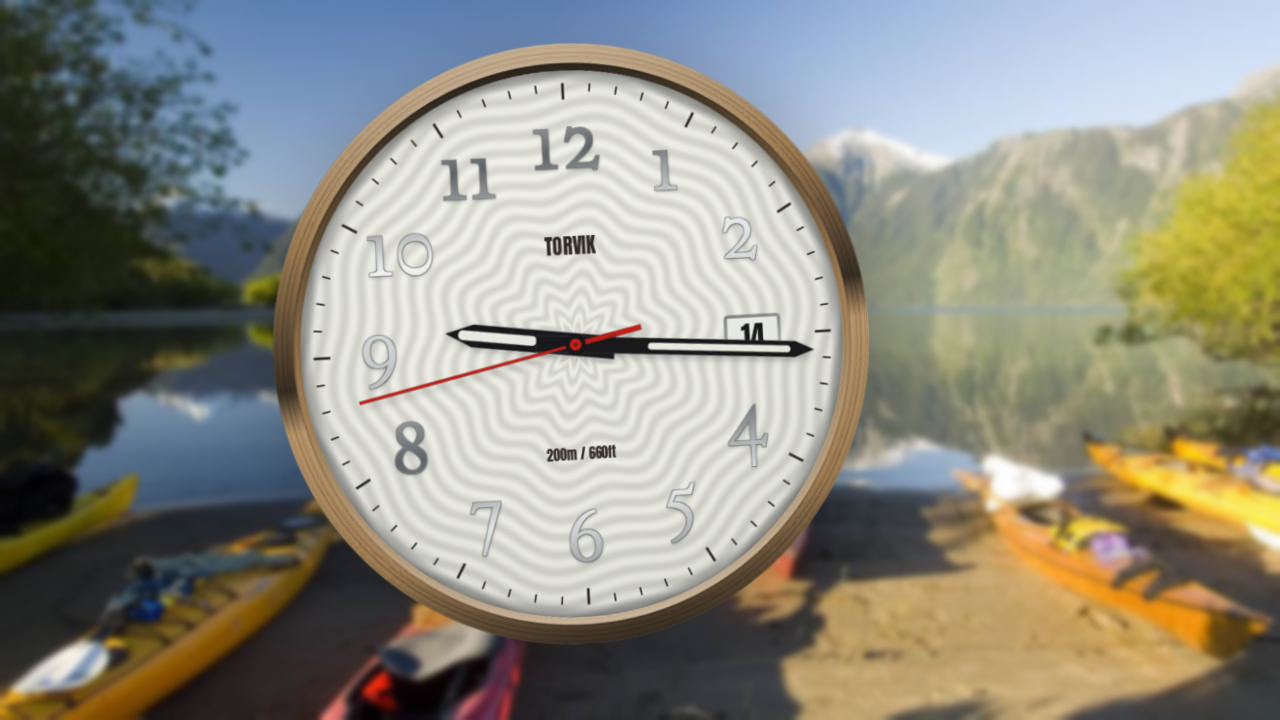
9:15:43
